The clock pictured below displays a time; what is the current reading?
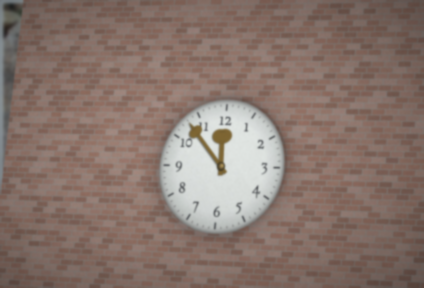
11:53
